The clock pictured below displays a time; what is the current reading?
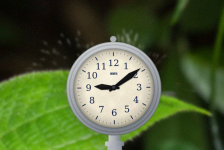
9:09
